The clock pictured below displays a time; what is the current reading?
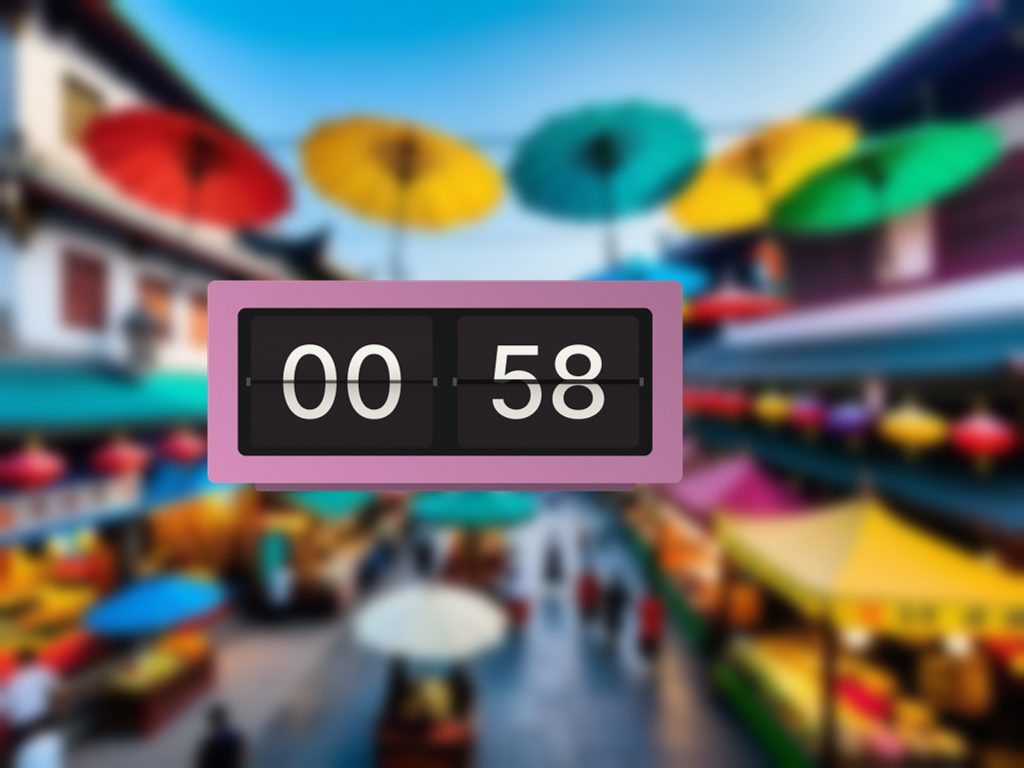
0:58
